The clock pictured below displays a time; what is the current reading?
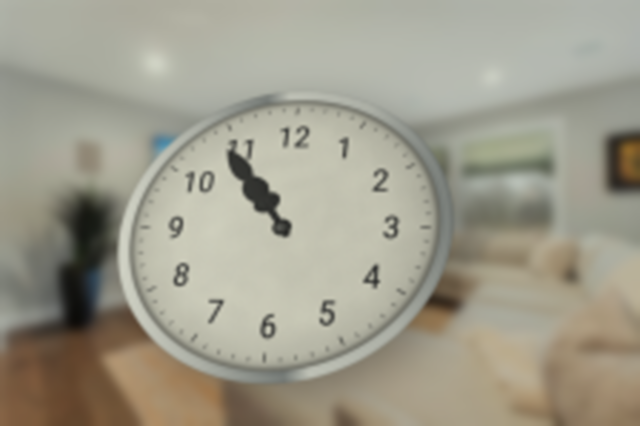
10:54
